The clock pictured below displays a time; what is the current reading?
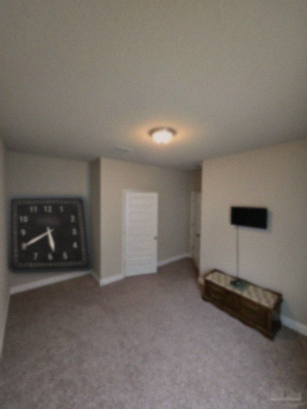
5:40
